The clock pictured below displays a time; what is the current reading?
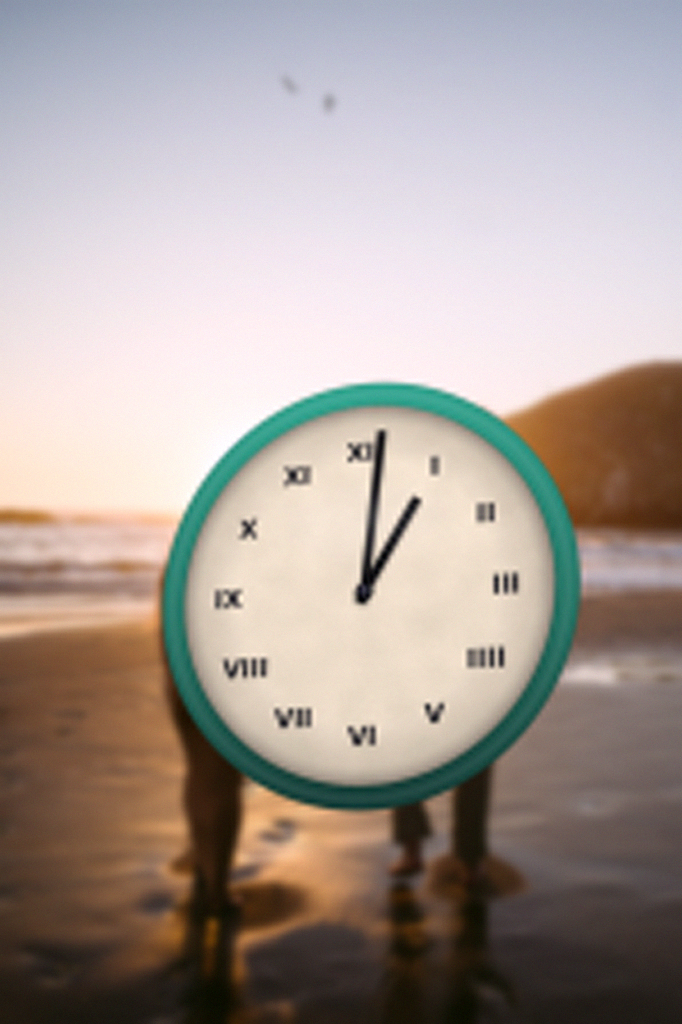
1:01
